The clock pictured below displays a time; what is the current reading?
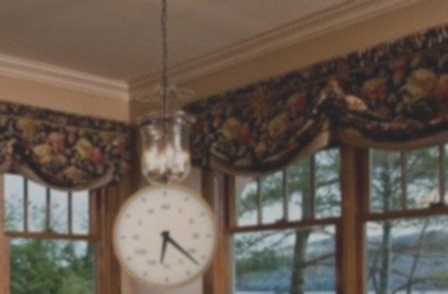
6:22
